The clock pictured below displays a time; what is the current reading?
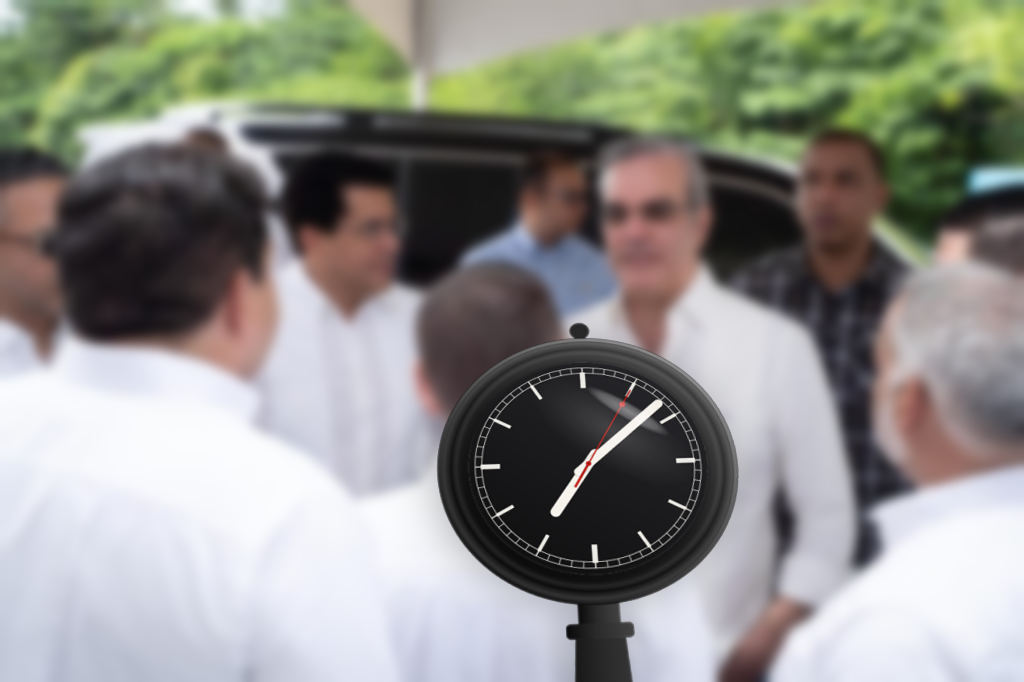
7:08:05
